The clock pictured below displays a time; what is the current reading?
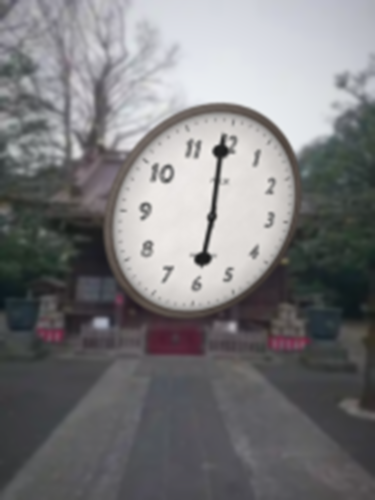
5:59
